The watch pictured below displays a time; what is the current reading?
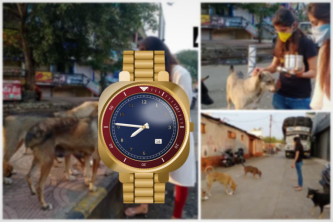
7:46
